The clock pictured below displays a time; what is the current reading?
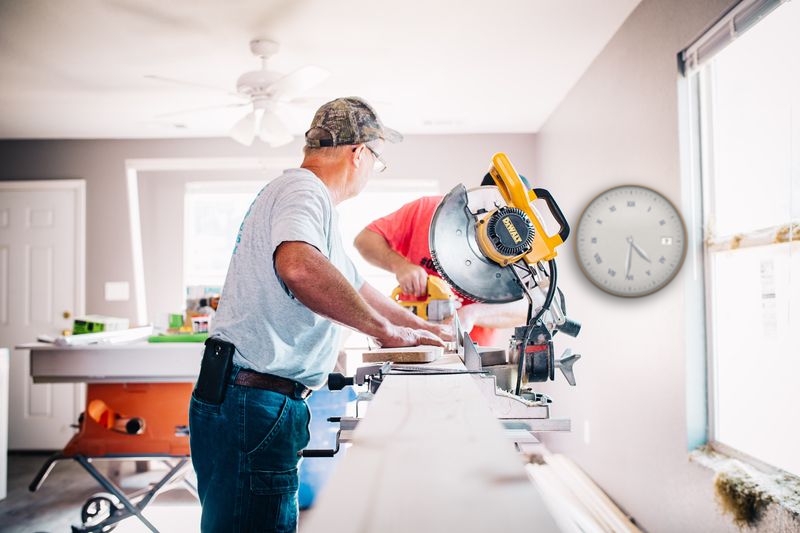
4:31
